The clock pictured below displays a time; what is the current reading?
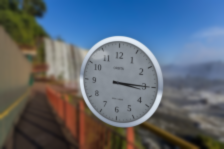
3:15
